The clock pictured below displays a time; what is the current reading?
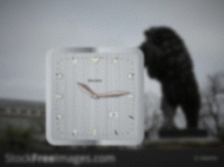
10:14
